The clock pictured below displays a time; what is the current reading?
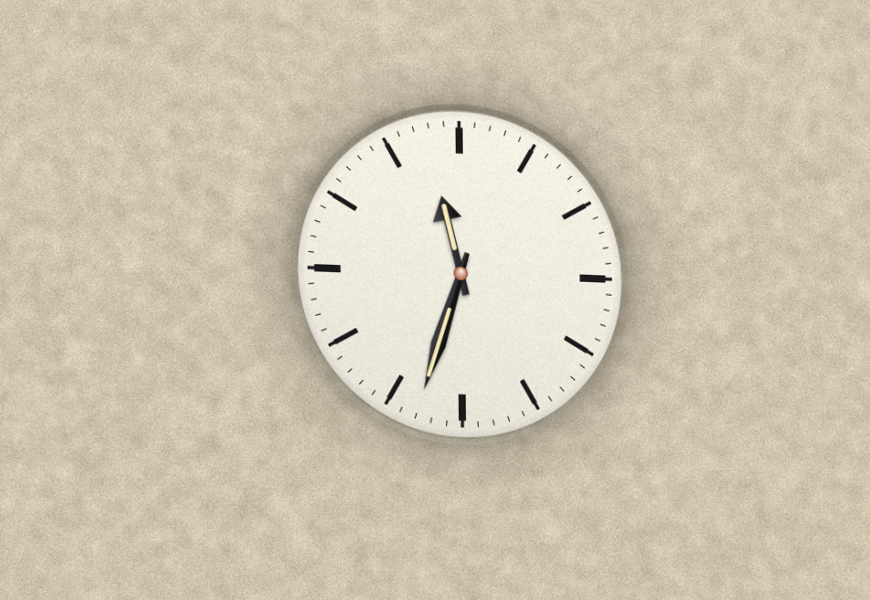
11:33
